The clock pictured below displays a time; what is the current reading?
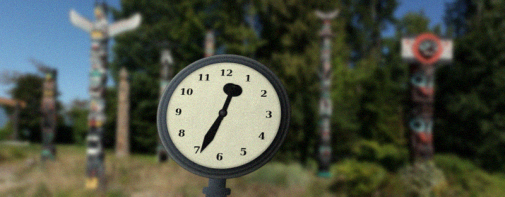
12:34
